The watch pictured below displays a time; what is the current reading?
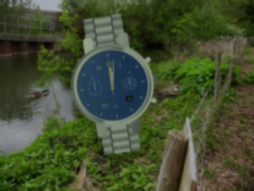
12:02
